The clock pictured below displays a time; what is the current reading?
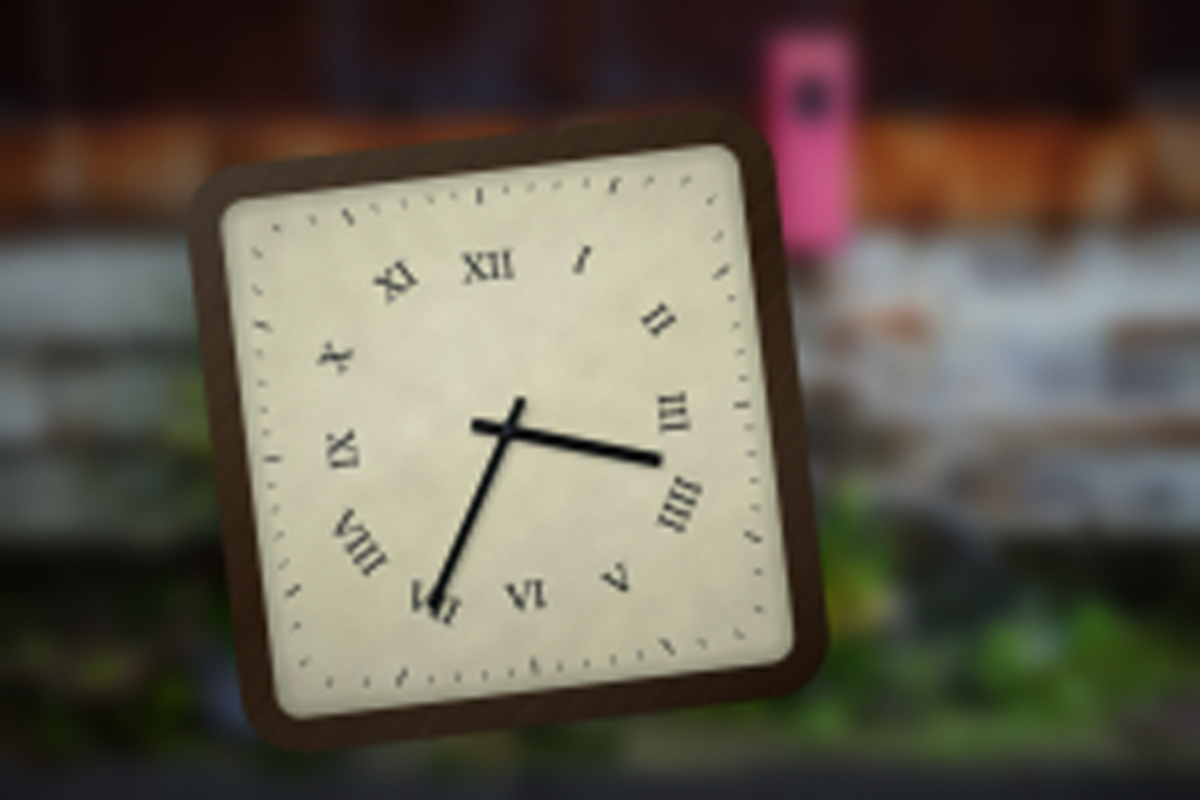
3:35
